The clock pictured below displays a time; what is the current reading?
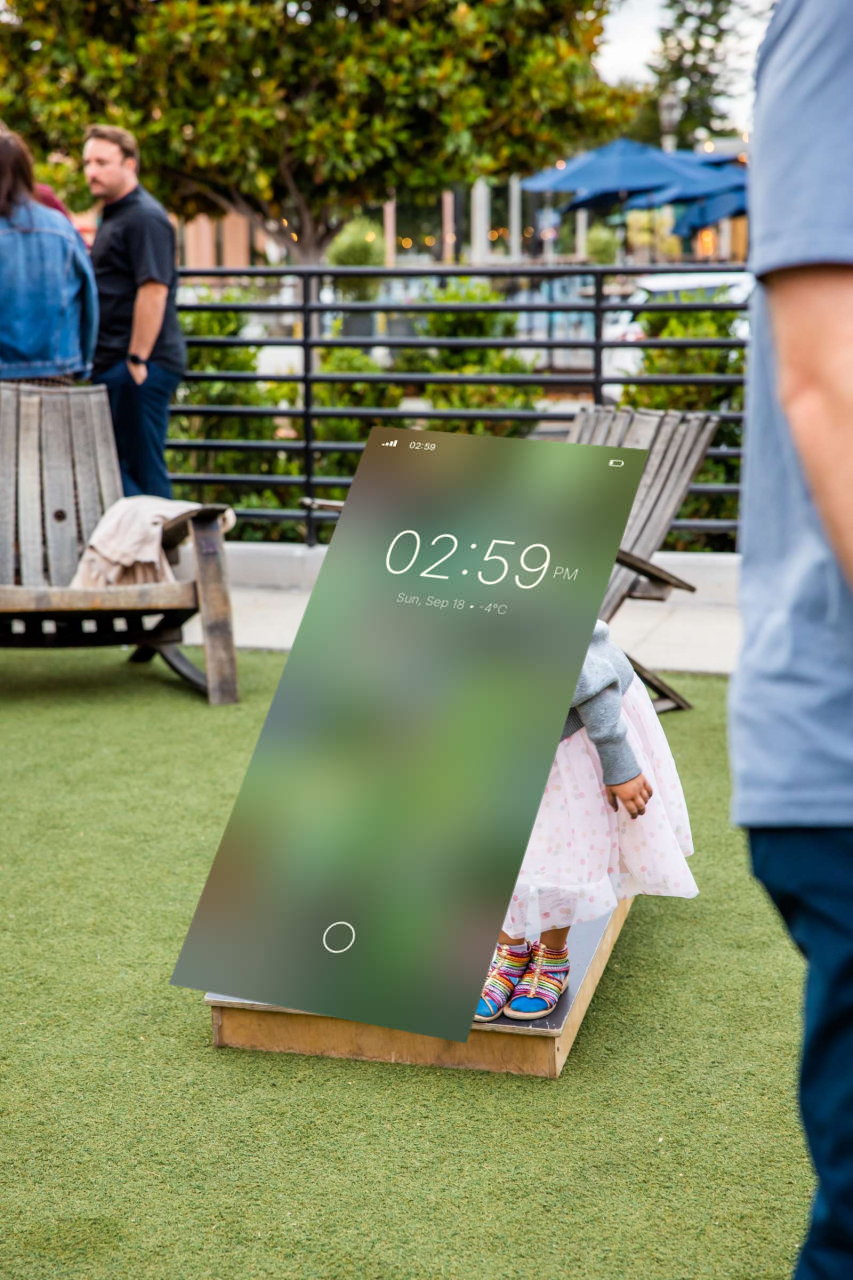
2:59
